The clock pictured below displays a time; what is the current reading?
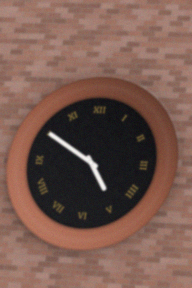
4:50
